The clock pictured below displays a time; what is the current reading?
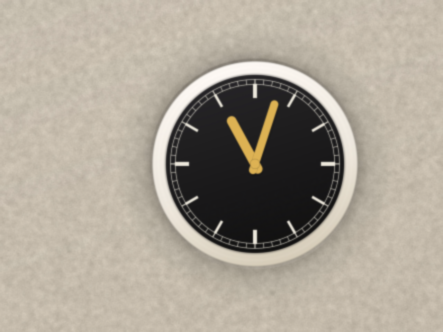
11:03
